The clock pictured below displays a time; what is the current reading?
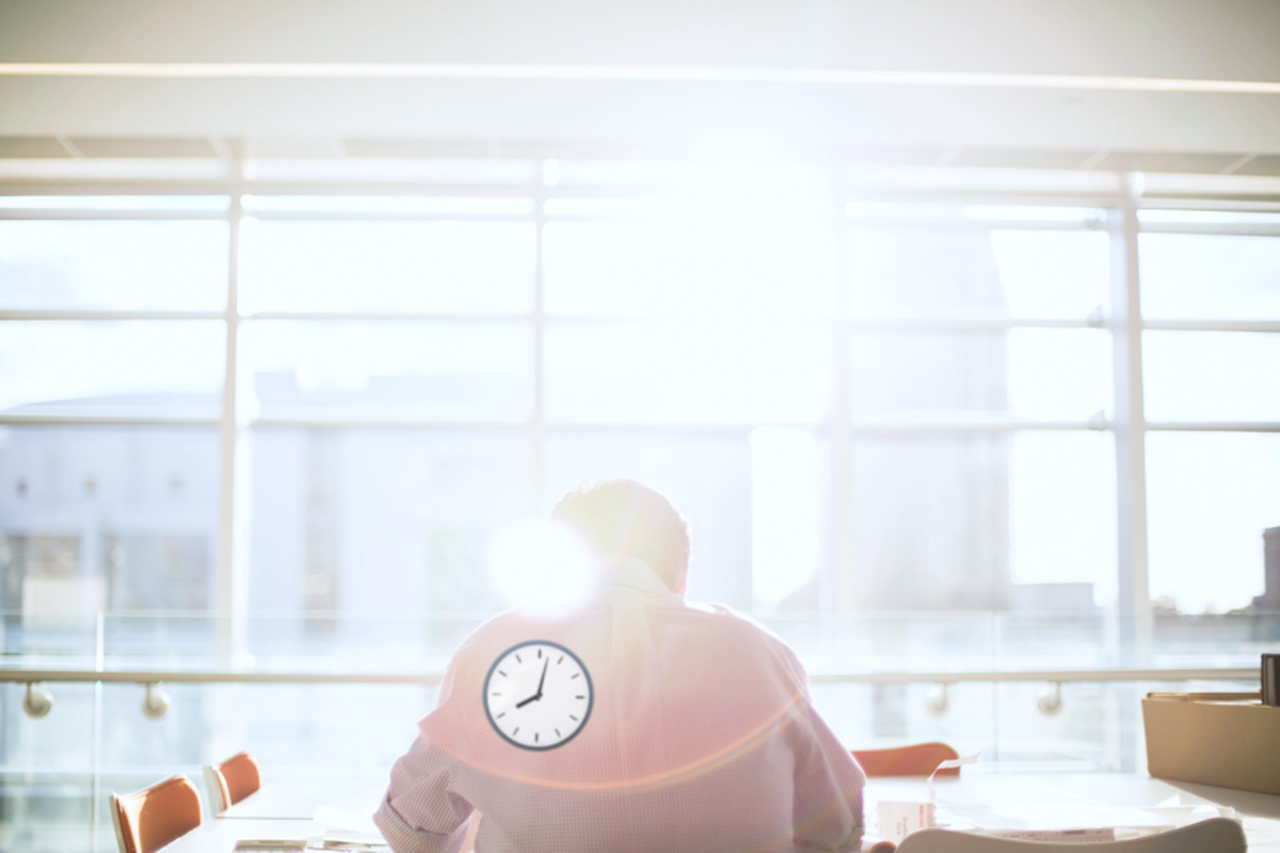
8:02
